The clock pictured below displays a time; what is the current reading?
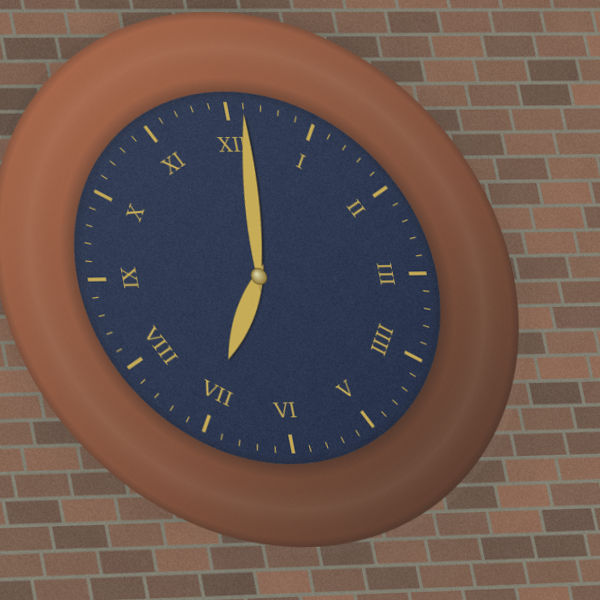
7:01
